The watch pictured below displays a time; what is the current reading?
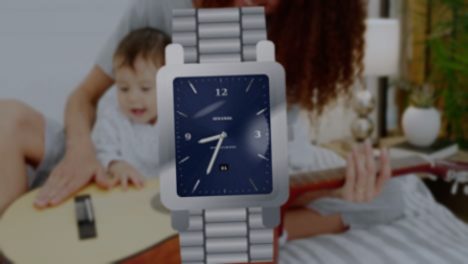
8:34
